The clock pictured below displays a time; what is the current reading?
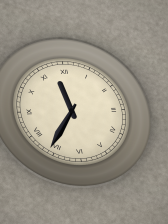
11:36
